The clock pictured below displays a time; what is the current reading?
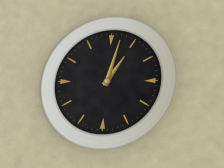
1:02
